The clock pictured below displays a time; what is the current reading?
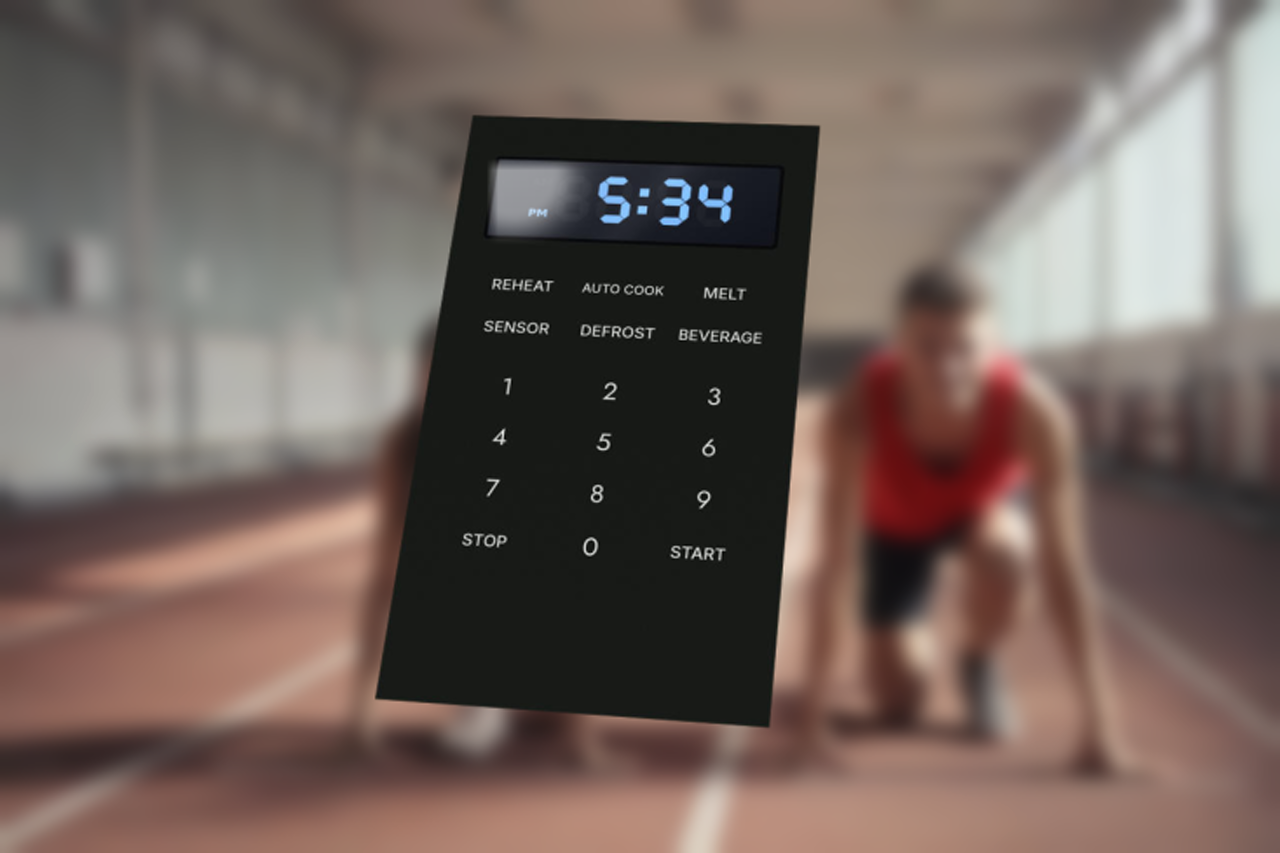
5:34
